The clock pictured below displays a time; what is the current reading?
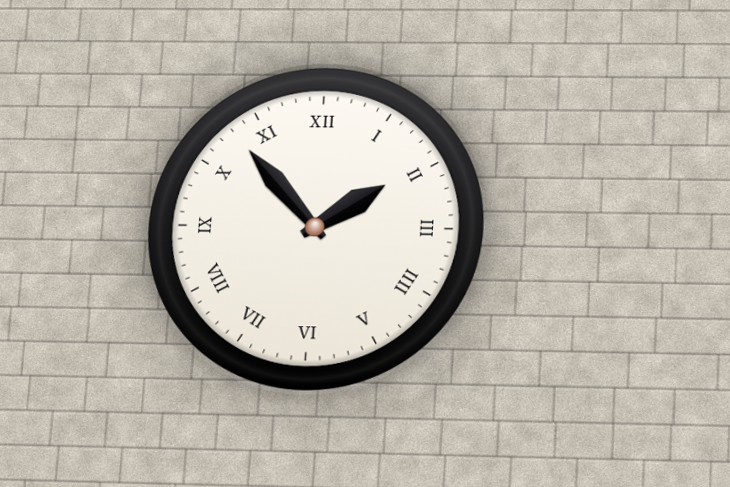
1:53
